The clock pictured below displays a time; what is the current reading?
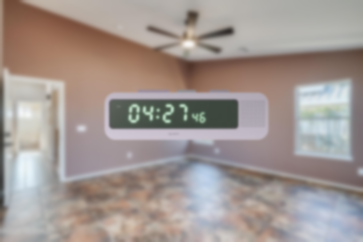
4:27
